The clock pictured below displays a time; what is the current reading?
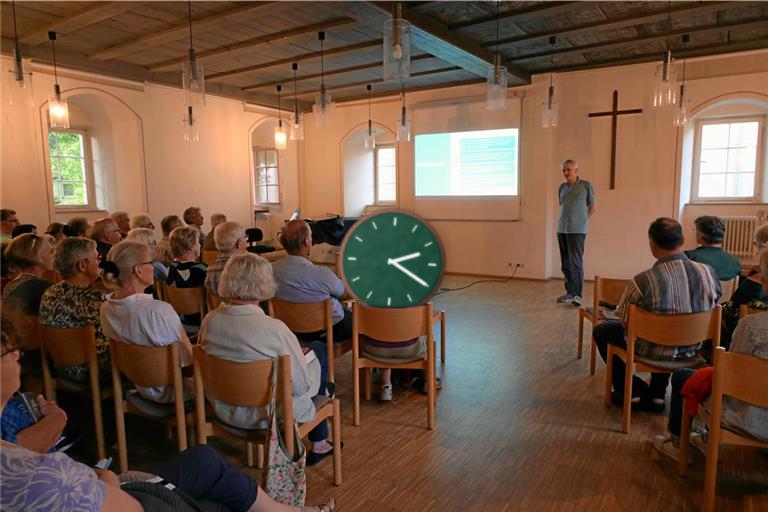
2:20
